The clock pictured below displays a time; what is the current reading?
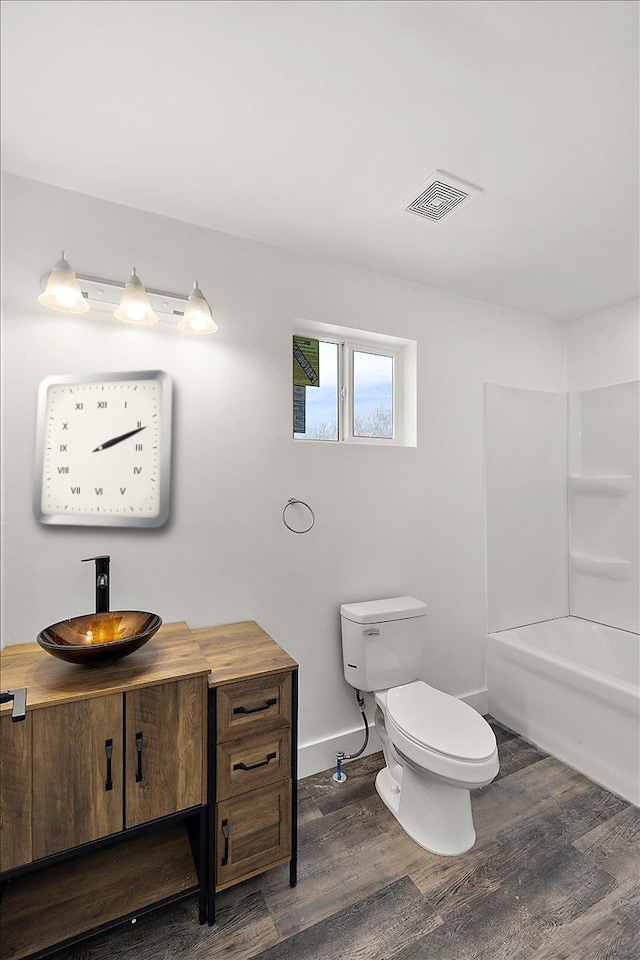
2:11
